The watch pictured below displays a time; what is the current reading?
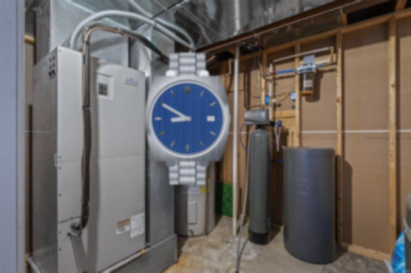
8:50
